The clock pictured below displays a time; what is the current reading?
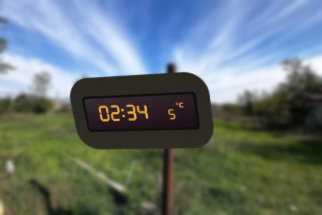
2:34
